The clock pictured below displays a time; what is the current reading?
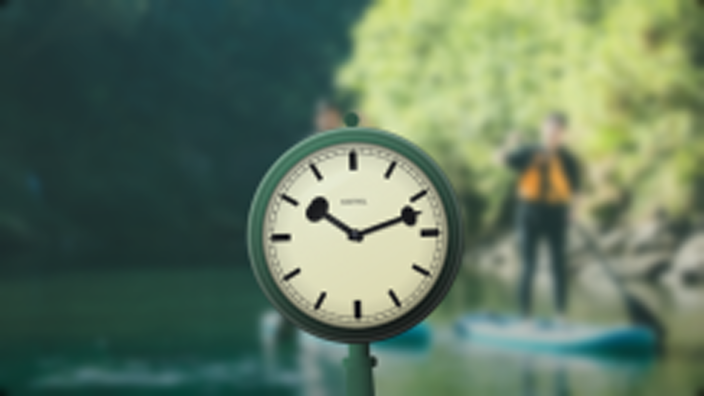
10:12
